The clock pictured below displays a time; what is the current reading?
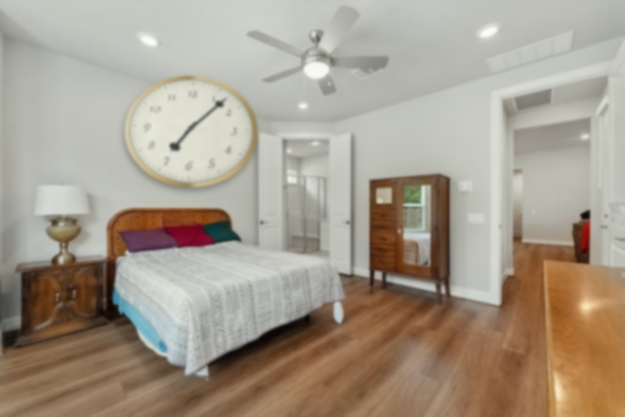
7:07
